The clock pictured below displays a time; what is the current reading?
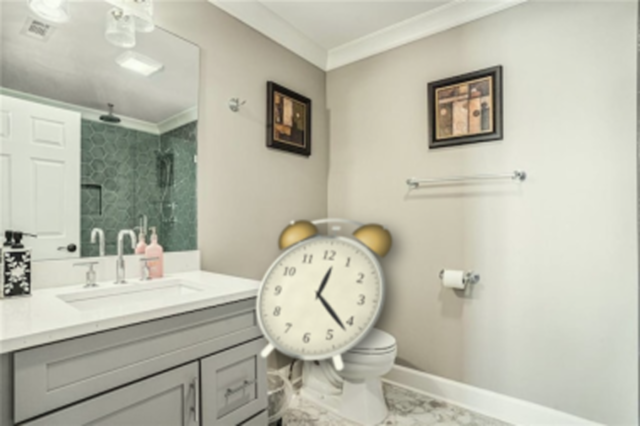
12:22
